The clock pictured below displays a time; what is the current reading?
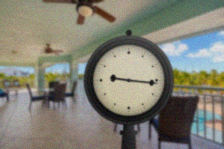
9:16
